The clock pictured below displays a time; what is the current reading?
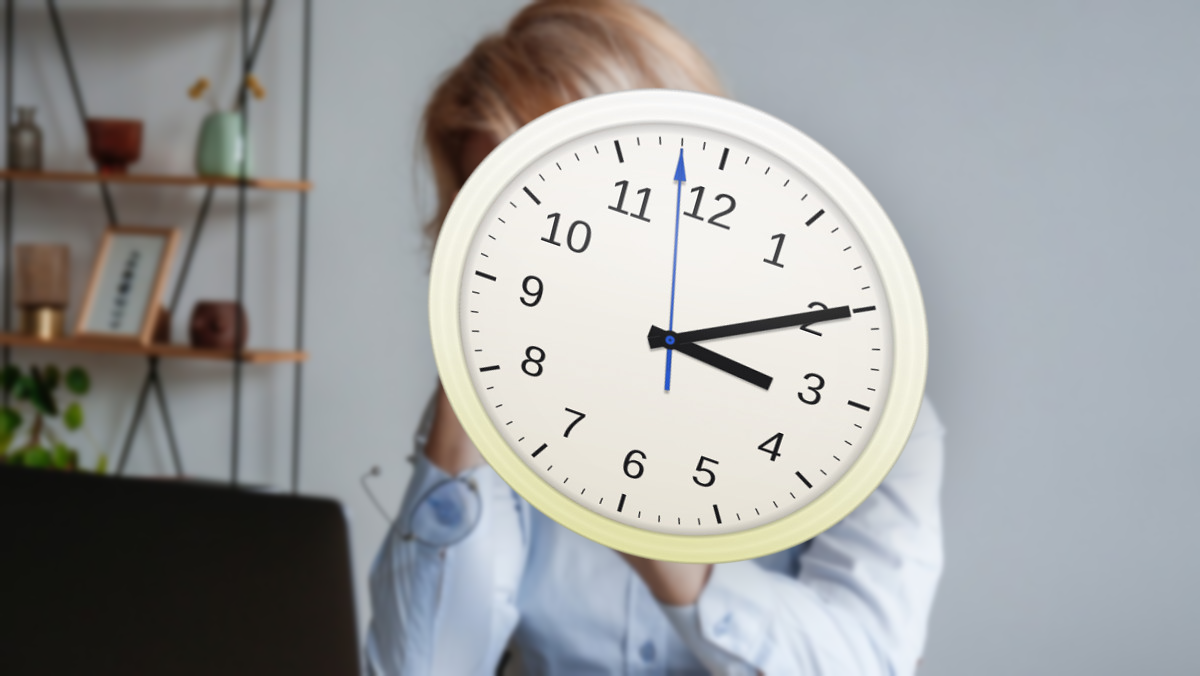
3:09:58
